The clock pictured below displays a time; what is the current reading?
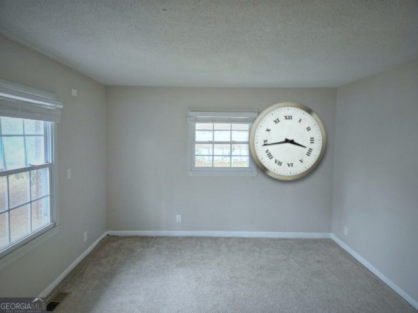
3:44
